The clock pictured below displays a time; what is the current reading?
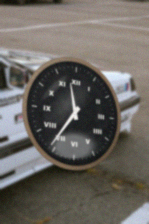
11:36
